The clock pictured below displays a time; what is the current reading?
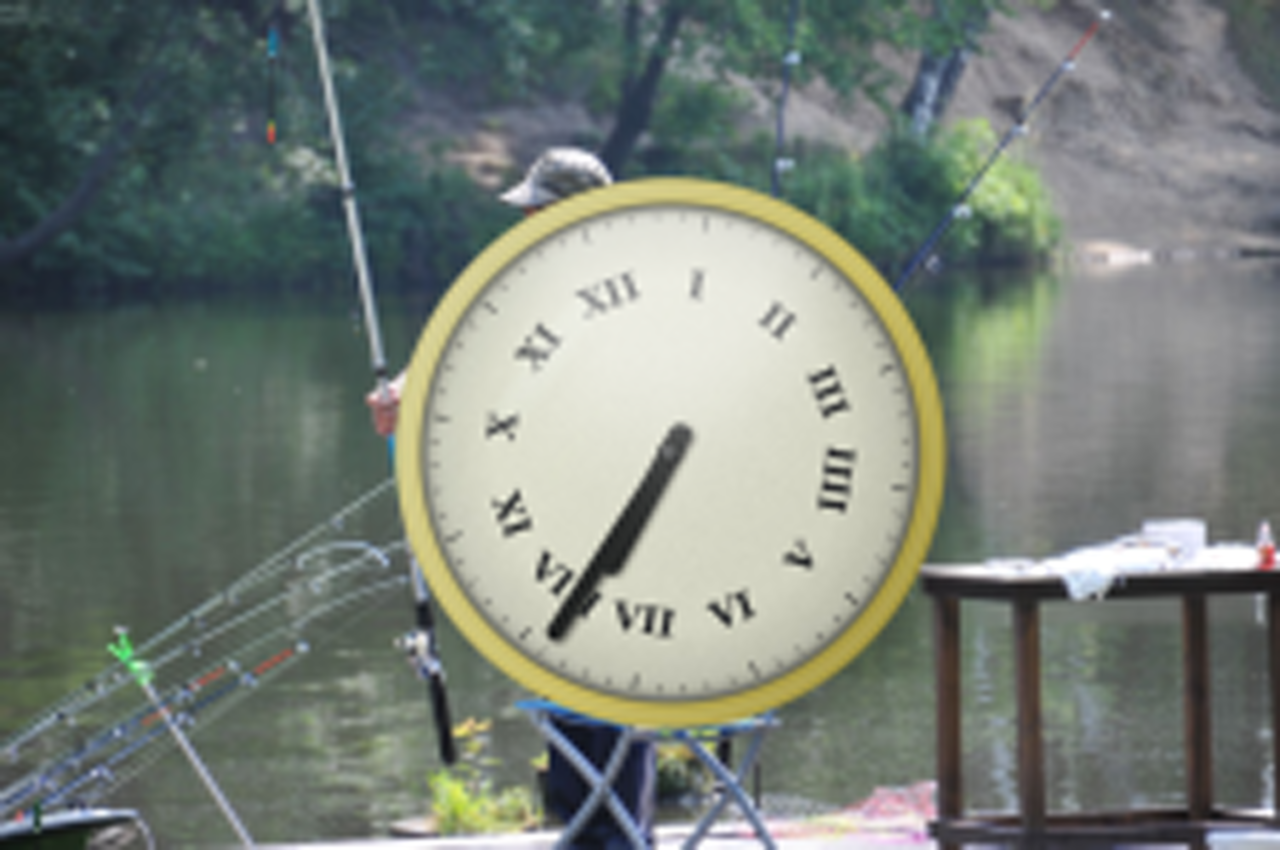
7:39
